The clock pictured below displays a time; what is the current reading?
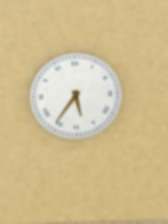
5:36
